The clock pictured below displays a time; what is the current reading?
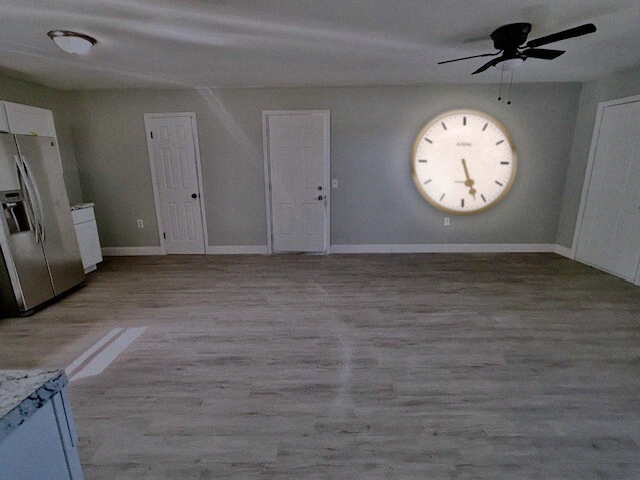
5:27
